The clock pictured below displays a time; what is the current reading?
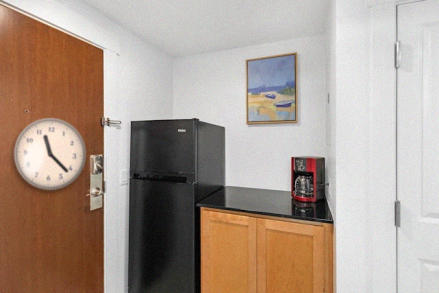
11:22
